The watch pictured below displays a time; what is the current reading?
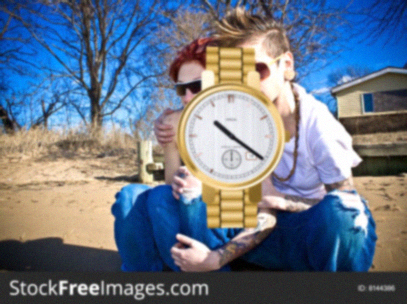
10:21
